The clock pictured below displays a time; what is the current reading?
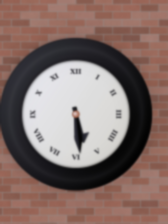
5:29
